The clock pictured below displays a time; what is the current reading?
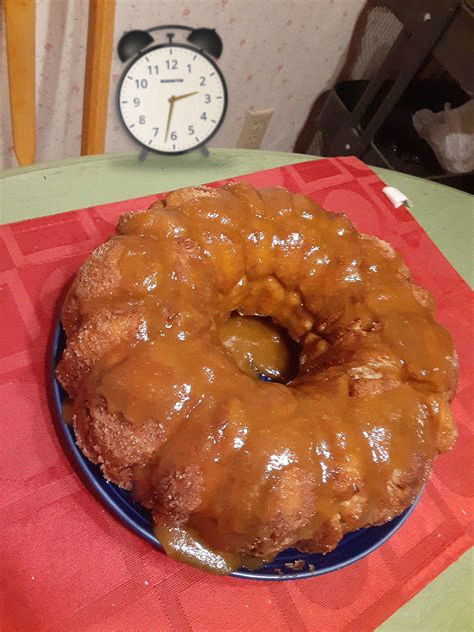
2:32
